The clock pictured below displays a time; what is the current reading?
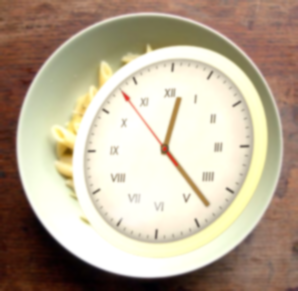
12:22:53
